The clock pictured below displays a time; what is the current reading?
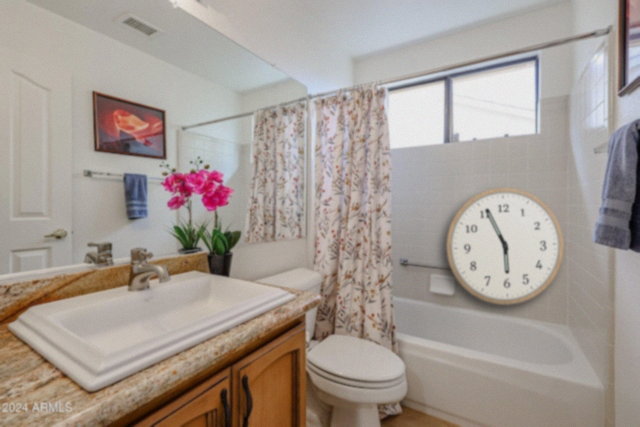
5:56
